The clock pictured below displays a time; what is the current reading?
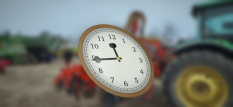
11:44
